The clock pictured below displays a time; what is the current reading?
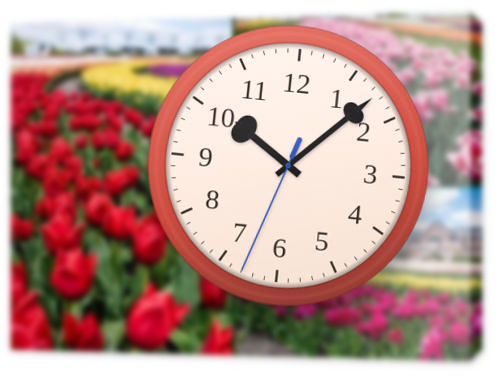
10:07:33
